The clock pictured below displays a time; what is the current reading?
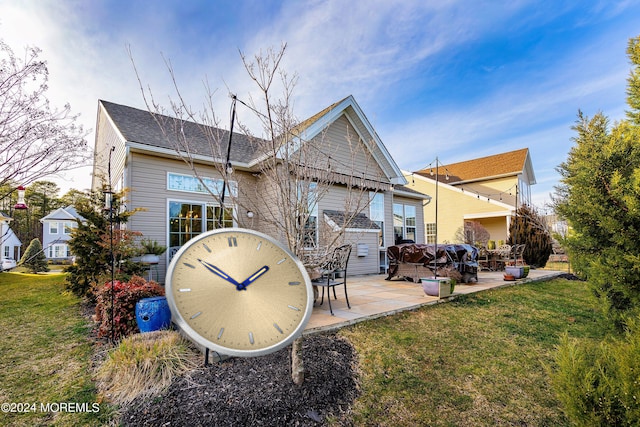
1:52
